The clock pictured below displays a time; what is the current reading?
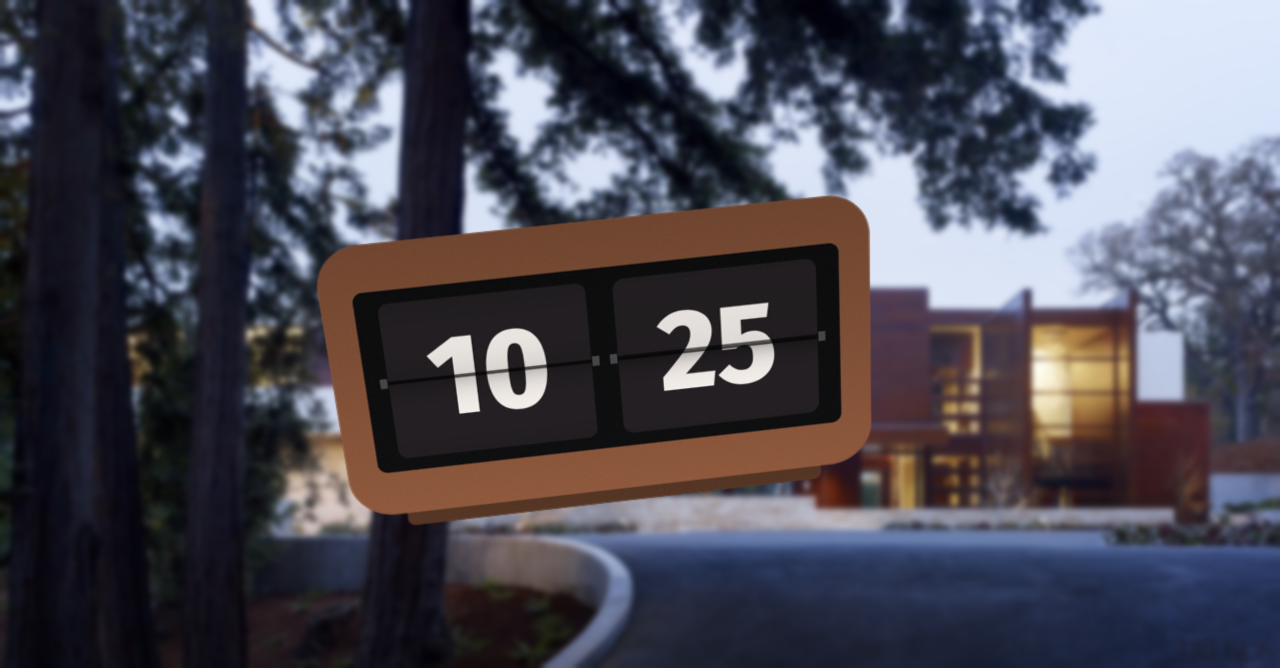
10:25
